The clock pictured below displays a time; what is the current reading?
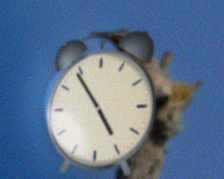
4:54
